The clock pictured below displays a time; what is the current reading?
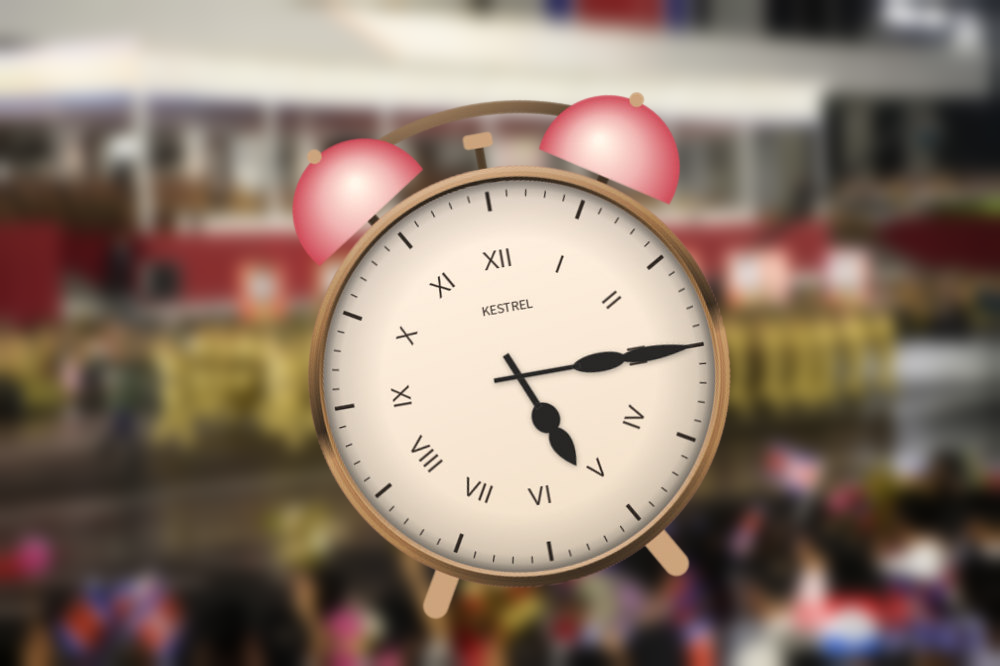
5:15
